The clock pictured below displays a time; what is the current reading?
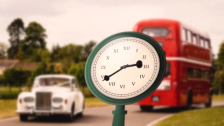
2:39
